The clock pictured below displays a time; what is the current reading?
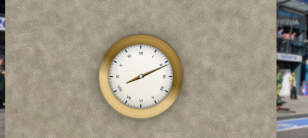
8:11
